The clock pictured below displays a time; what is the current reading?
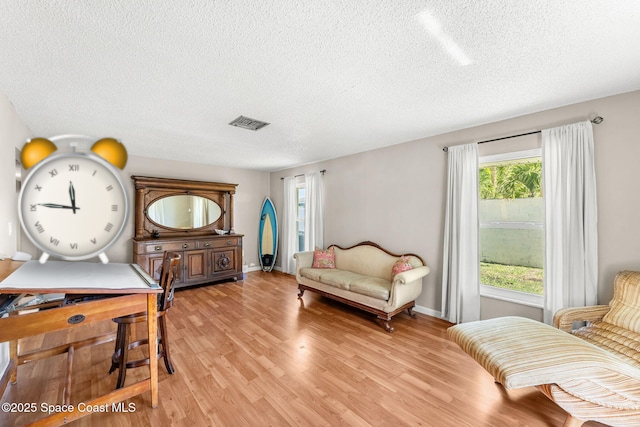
11:46
